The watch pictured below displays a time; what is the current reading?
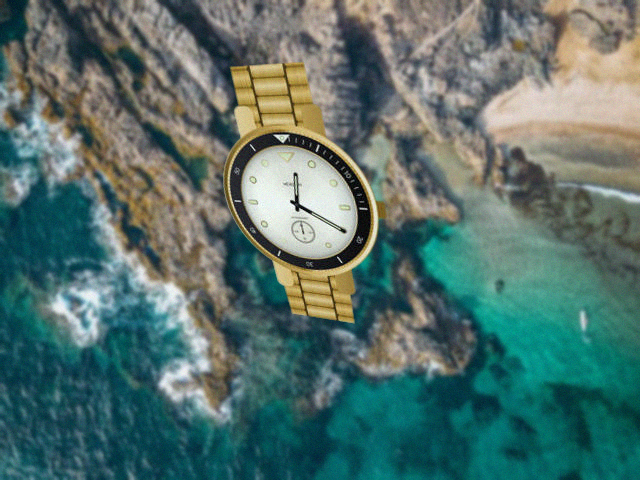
12:20
